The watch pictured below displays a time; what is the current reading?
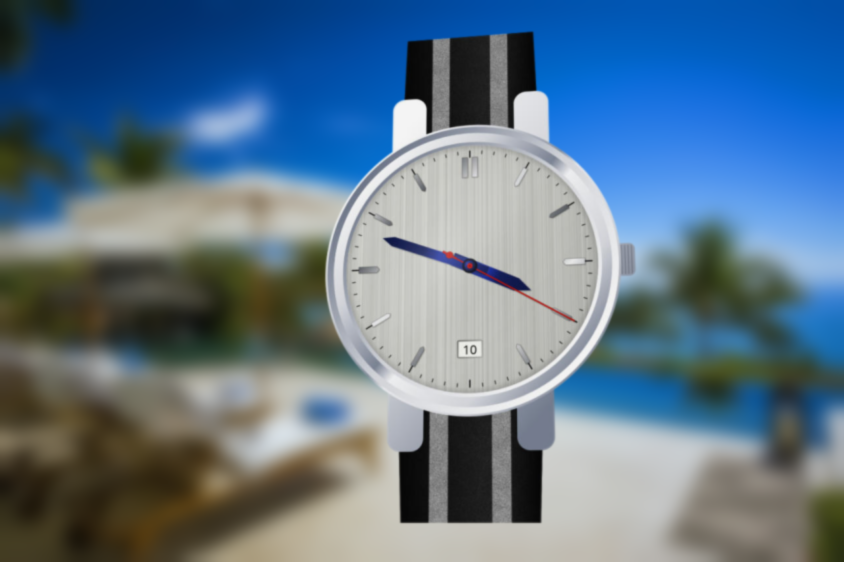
3:48:20
